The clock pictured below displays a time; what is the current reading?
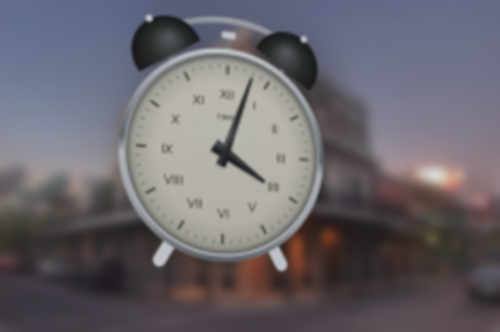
4:03
